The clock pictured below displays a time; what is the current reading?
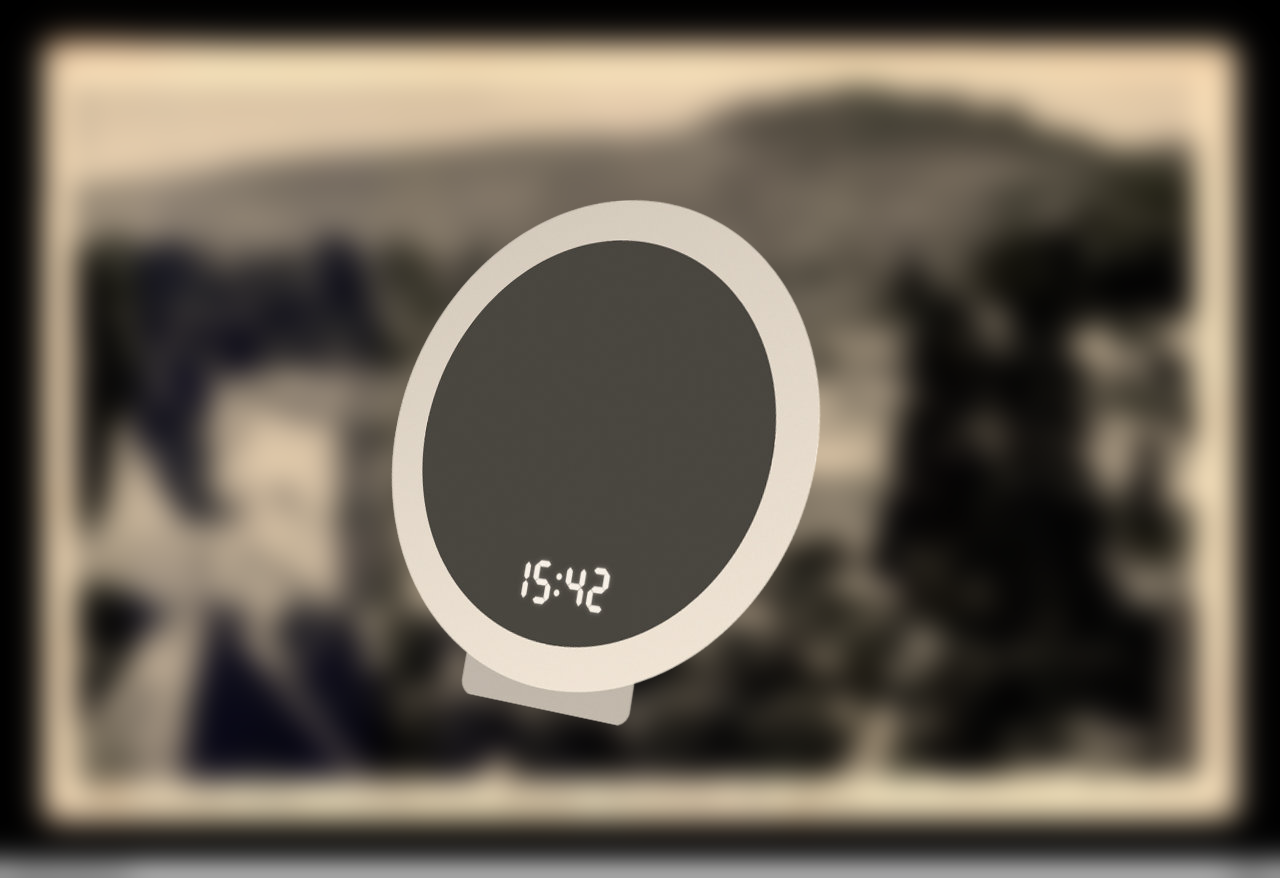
15:42
